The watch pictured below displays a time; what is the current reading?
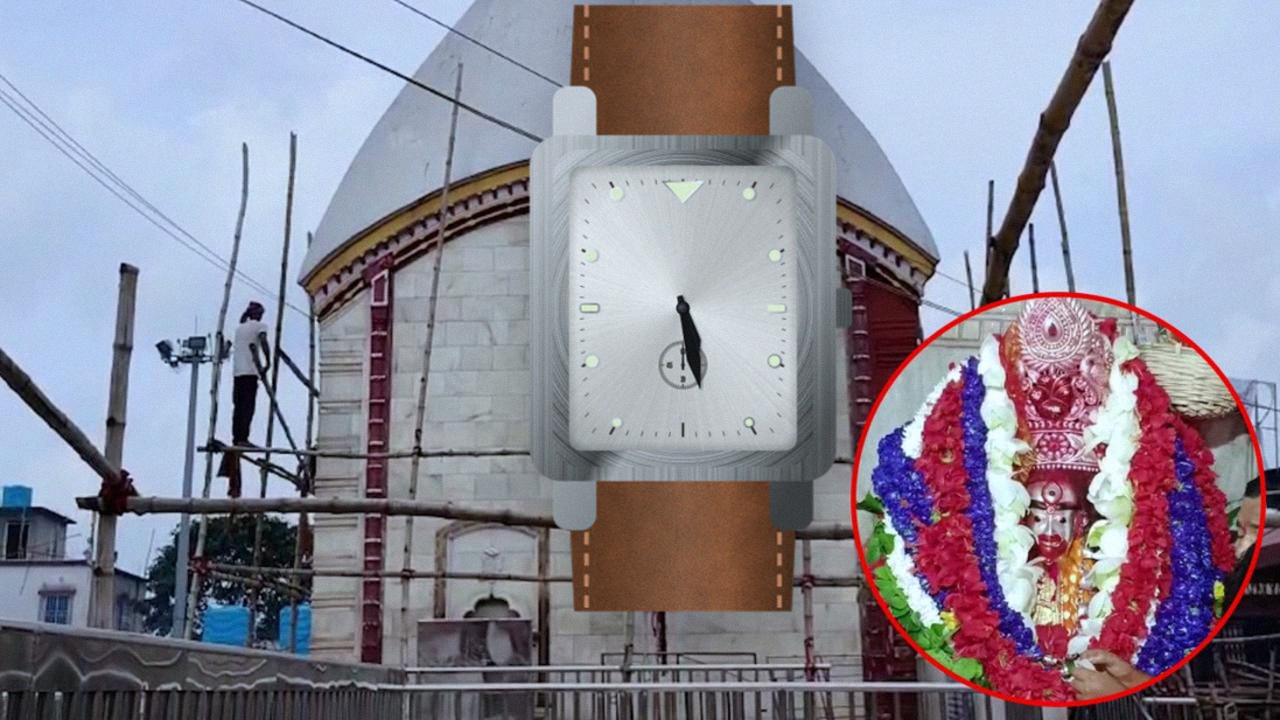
5:28
